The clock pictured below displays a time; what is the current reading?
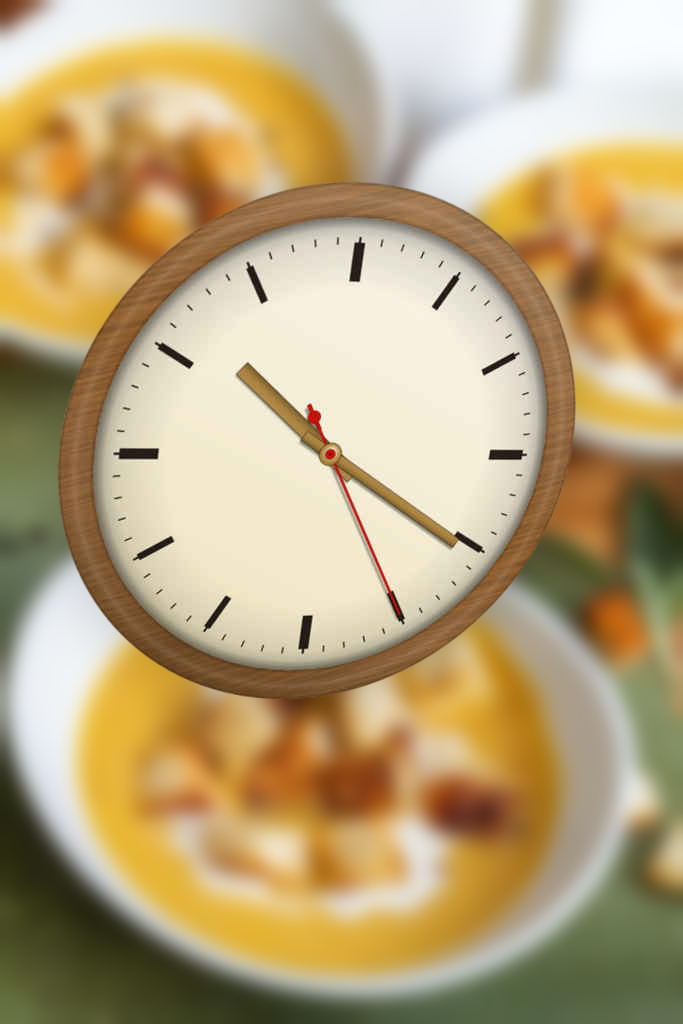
10:20:25
